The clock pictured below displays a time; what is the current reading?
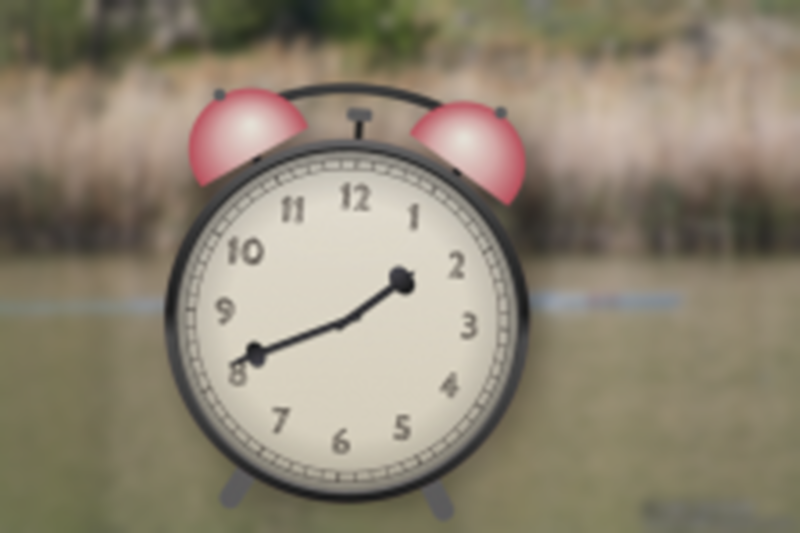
1:41
